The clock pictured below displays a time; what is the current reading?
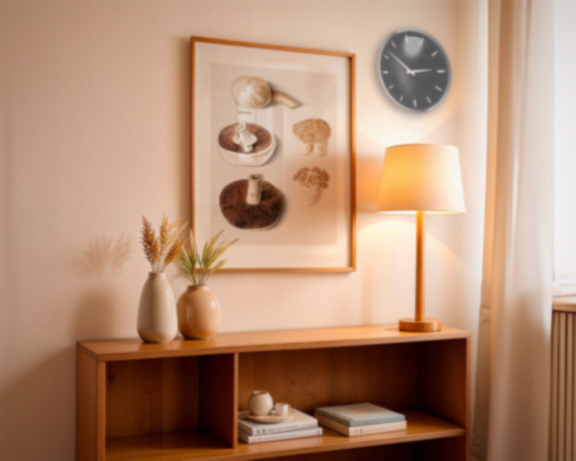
2:52
